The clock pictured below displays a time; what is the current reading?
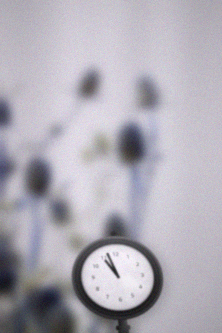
10:57
